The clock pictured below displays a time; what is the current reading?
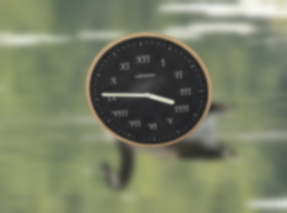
3:46
